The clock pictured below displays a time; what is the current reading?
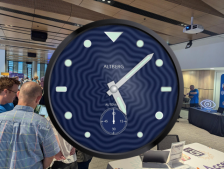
5:08
